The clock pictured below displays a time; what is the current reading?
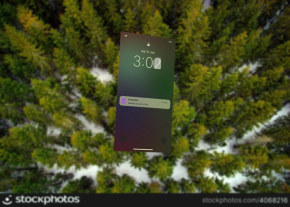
3:02
